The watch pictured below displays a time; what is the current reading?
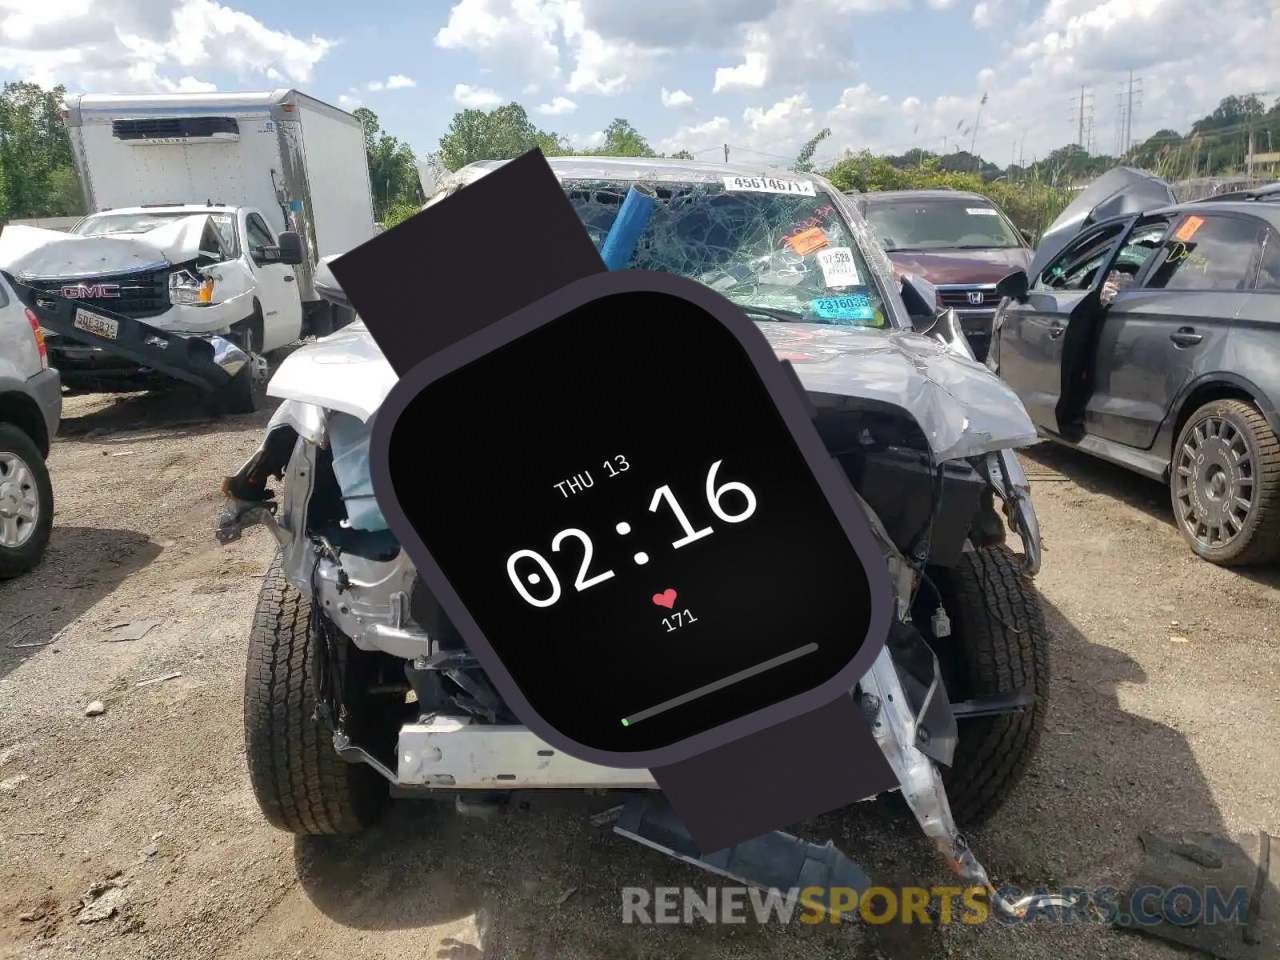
2:16
